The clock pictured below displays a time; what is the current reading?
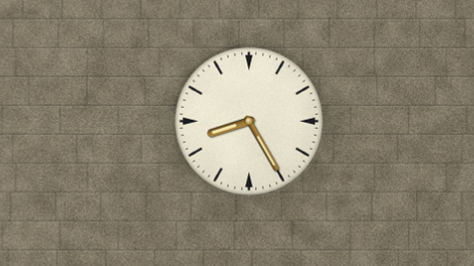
8:25
